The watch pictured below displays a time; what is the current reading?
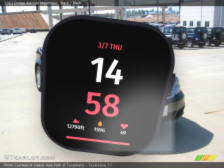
14:58
